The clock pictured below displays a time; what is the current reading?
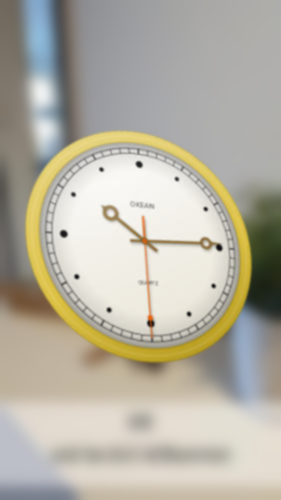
10:14:30
